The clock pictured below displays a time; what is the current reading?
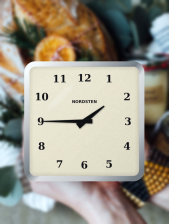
1:45
